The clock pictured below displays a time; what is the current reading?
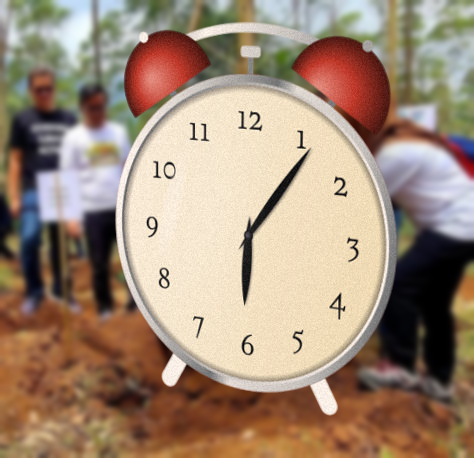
6:06
